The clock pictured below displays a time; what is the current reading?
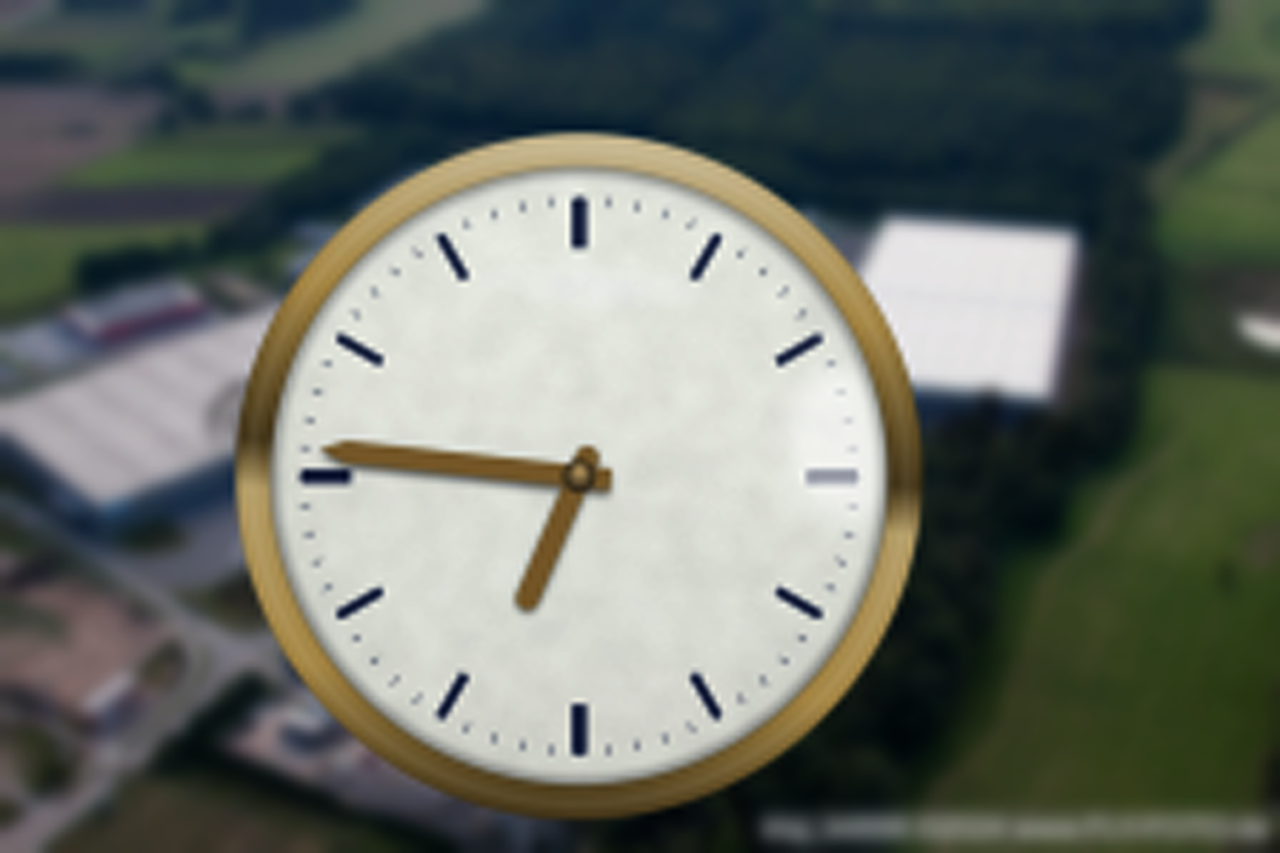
6:46
